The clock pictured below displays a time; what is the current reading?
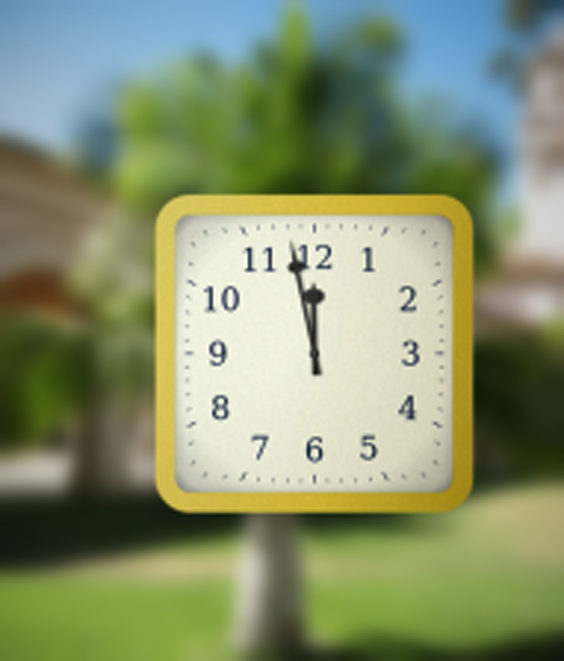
11:58
